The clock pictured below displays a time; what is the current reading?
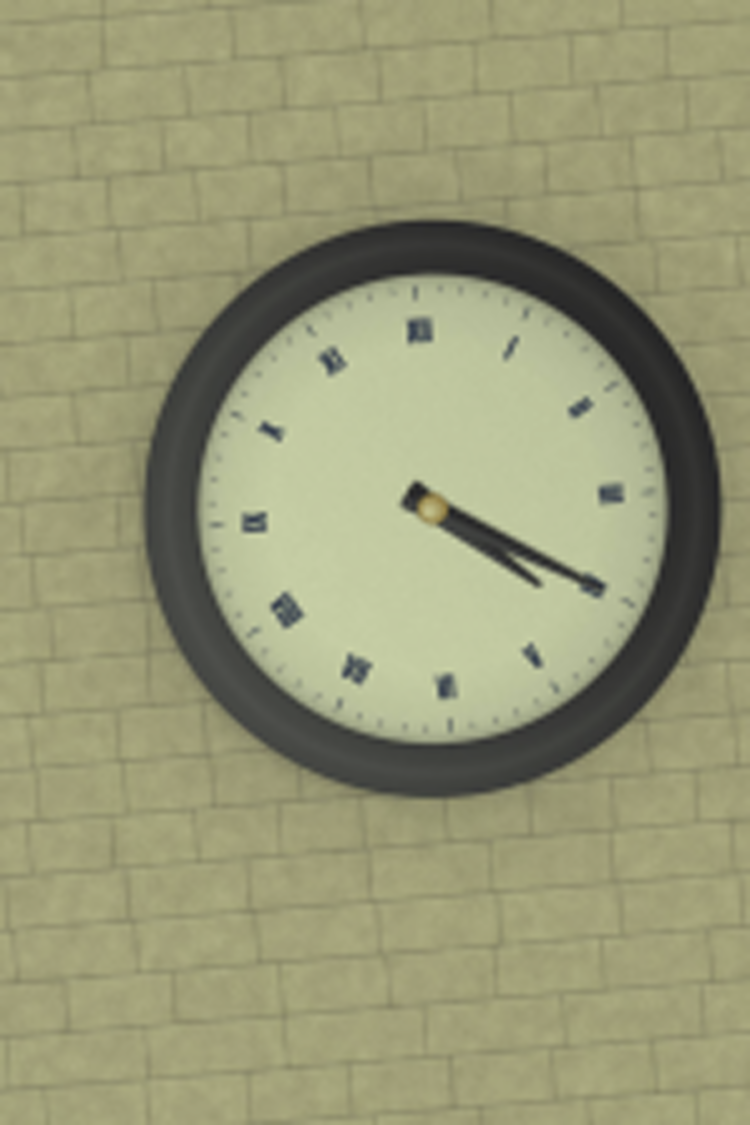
4:20
